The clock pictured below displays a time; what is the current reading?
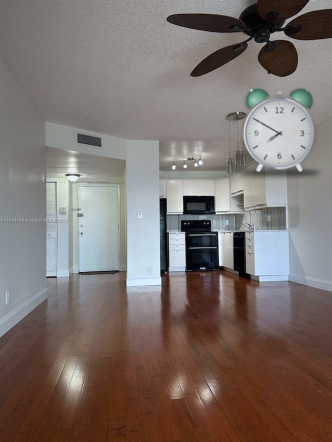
7:50
